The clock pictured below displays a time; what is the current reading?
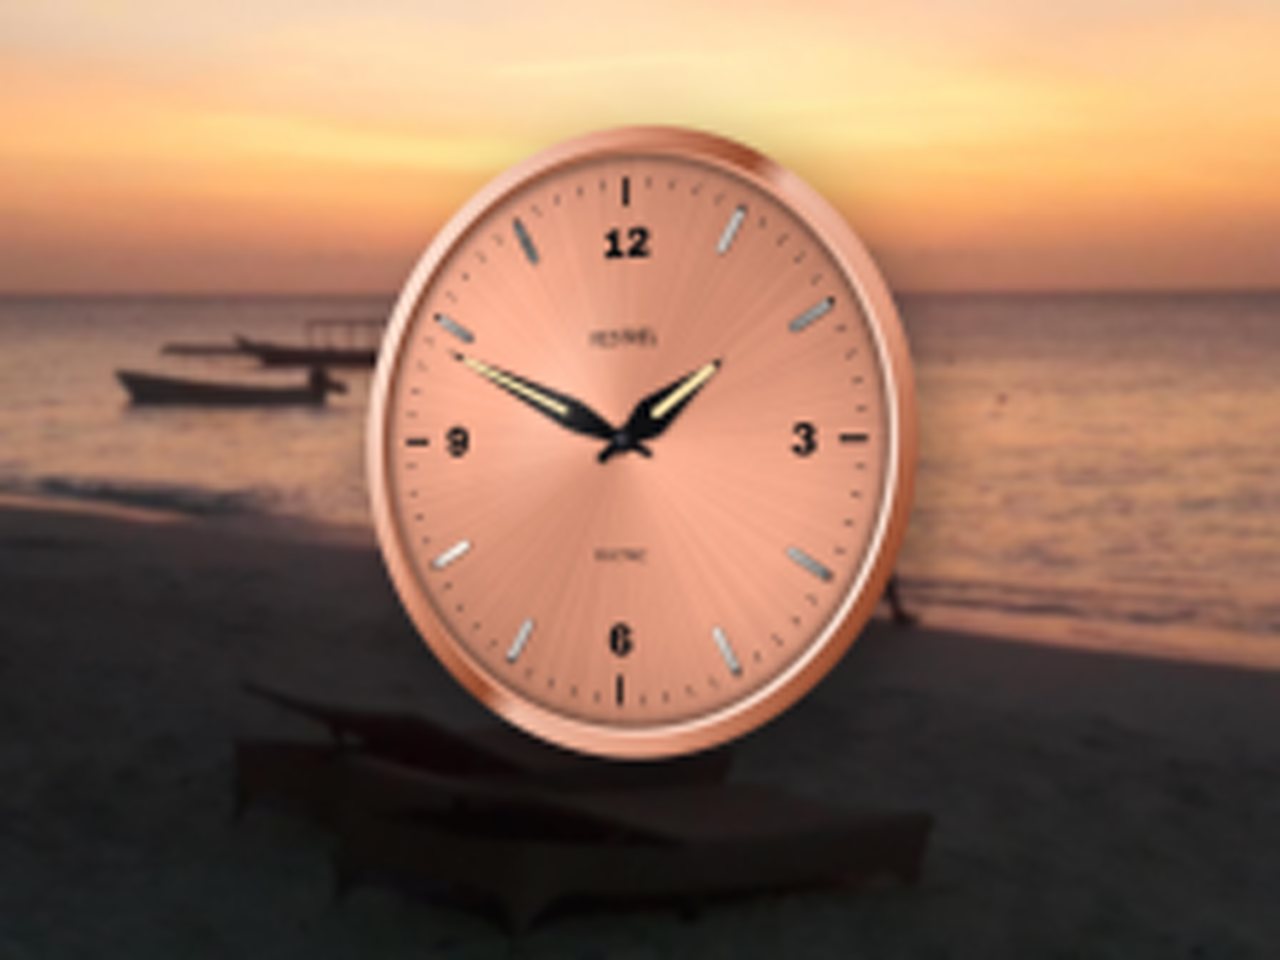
1:49
